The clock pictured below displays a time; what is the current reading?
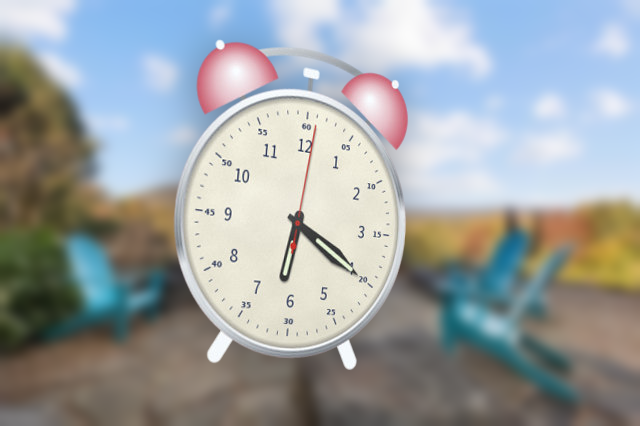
6:20:01
